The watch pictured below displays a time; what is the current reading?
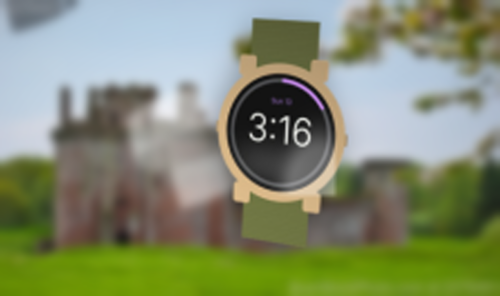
3:16
